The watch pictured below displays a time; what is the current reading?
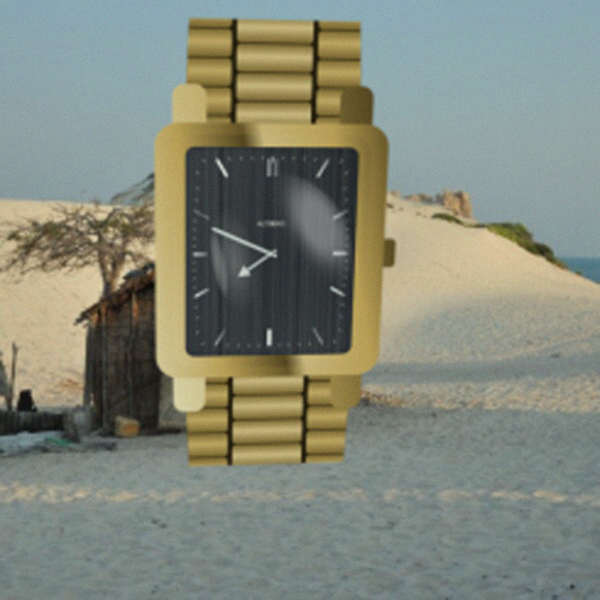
7:49
